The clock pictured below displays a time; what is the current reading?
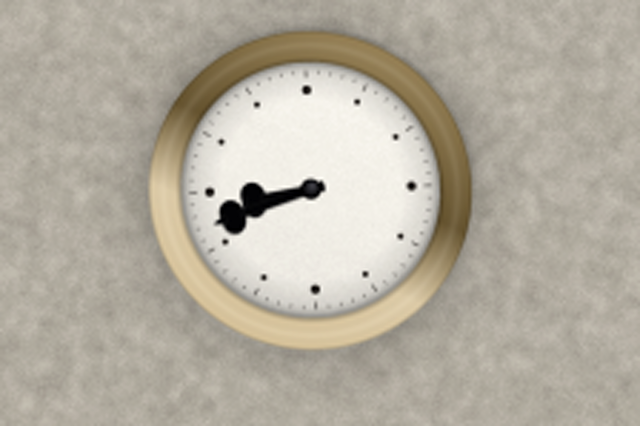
8:42
